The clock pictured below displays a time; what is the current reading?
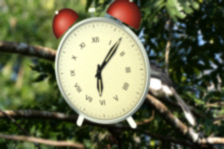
6:07
